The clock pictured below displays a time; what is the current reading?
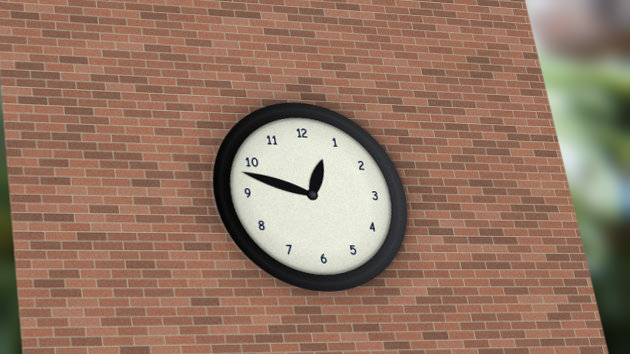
12:48
